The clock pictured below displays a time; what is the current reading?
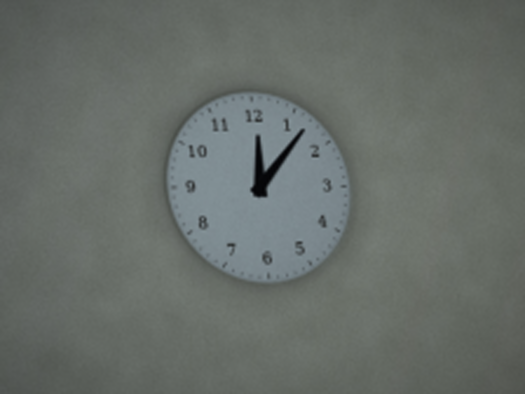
12:07
